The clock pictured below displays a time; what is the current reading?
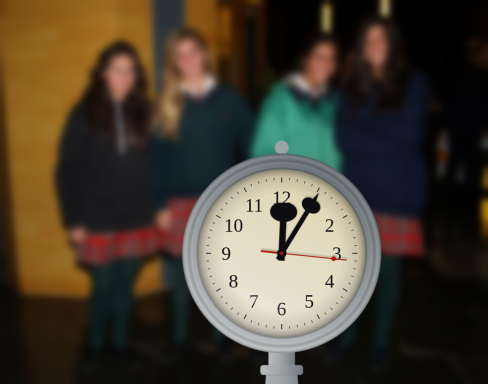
12:05:16
